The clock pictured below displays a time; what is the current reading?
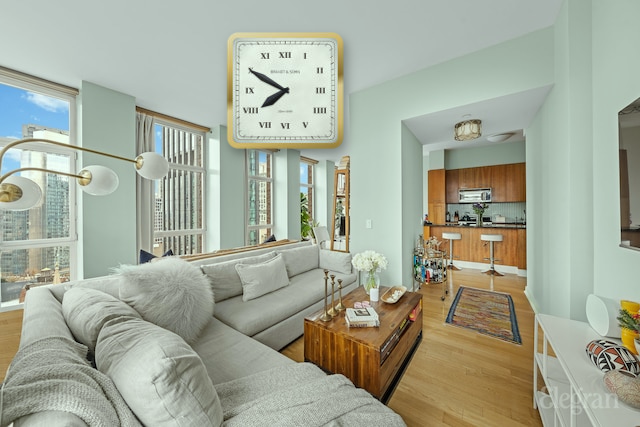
7:50
